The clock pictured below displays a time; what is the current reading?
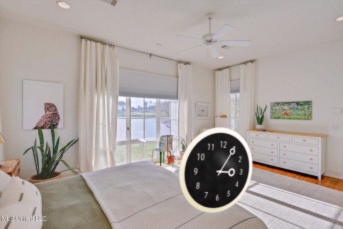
3:05
